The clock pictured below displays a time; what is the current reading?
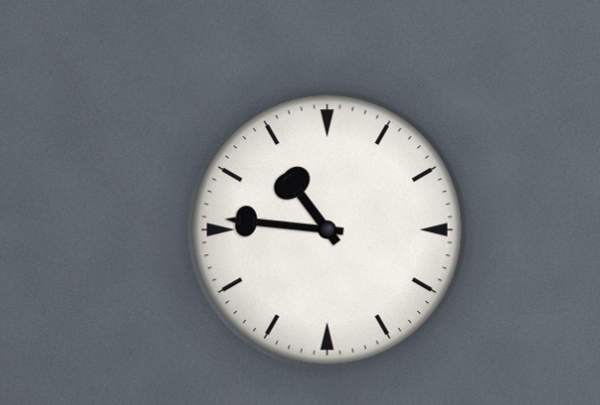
10:46
